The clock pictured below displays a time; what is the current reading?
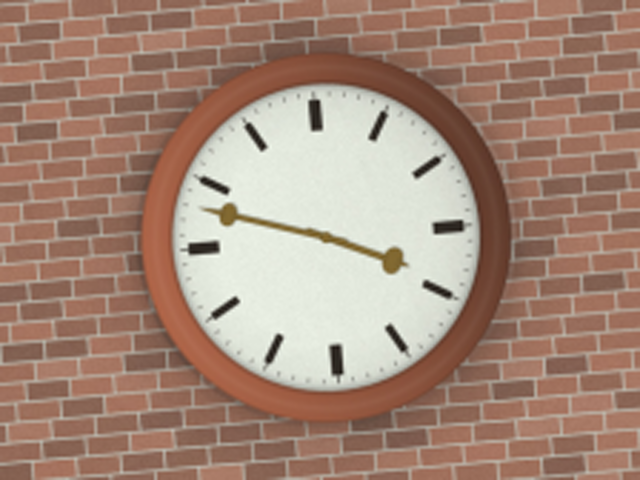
3:48
